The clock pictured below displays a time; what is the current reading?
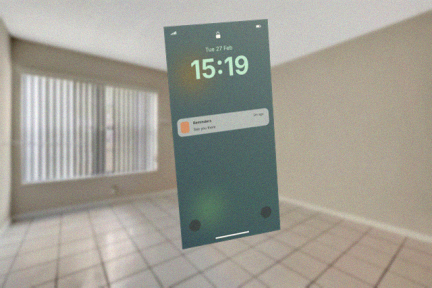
15:19
